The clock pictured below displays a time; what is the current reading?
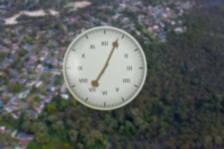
7:04
